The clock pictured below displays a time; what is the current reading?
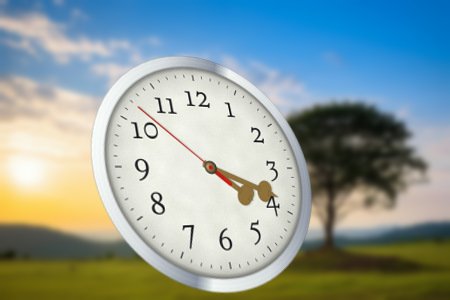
4:18:52
